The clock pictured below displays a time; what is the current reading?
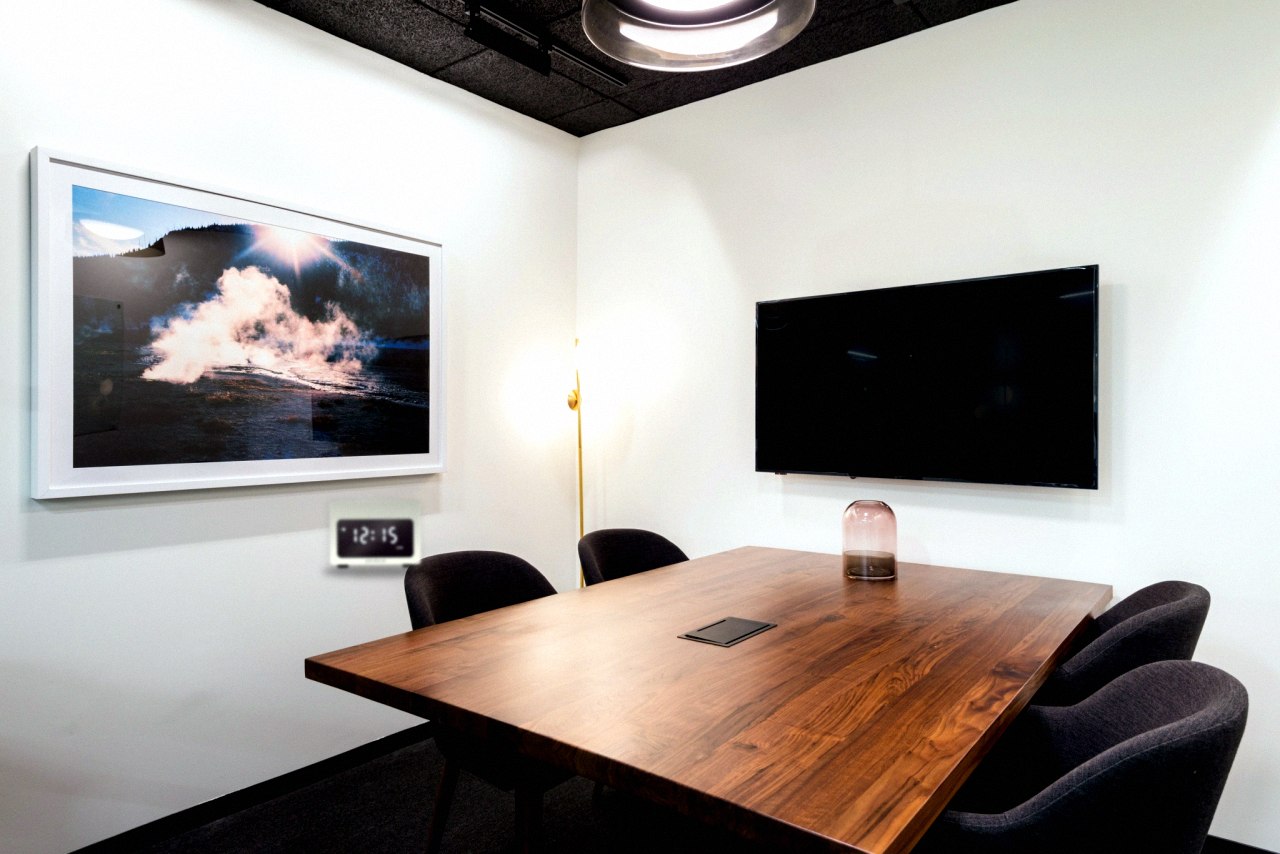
12:15
